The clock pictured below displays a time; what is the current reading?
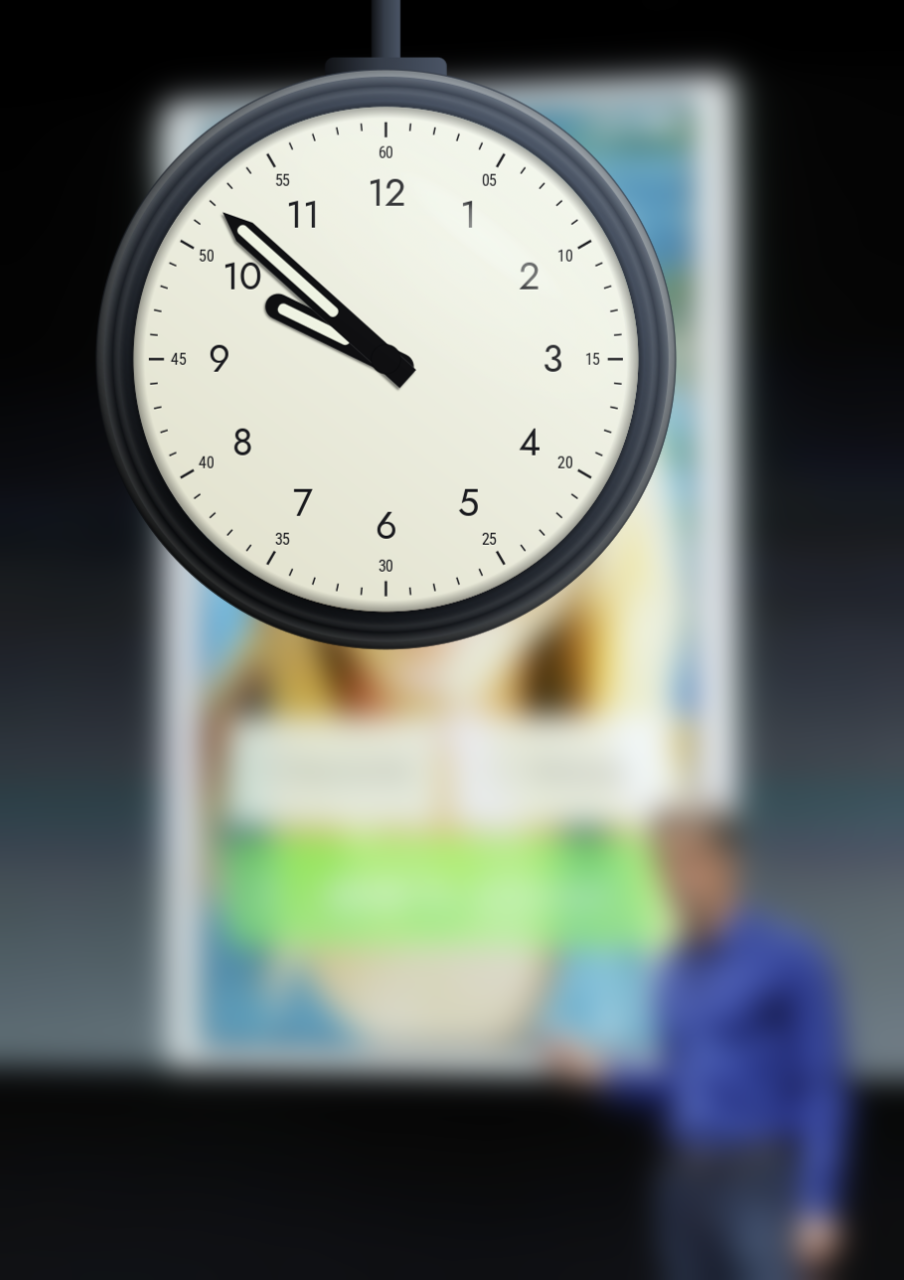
9:52
